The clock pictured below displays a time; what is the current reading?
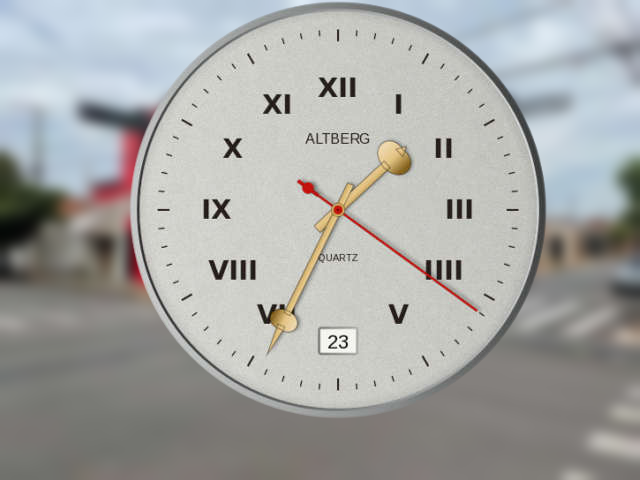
1:34:21
